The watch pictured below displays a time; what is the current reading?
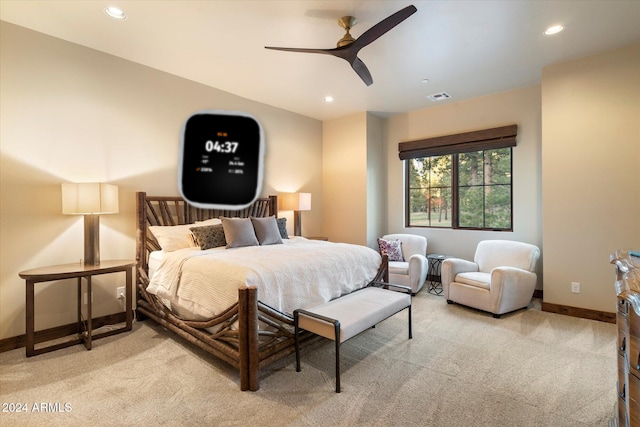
4:37
